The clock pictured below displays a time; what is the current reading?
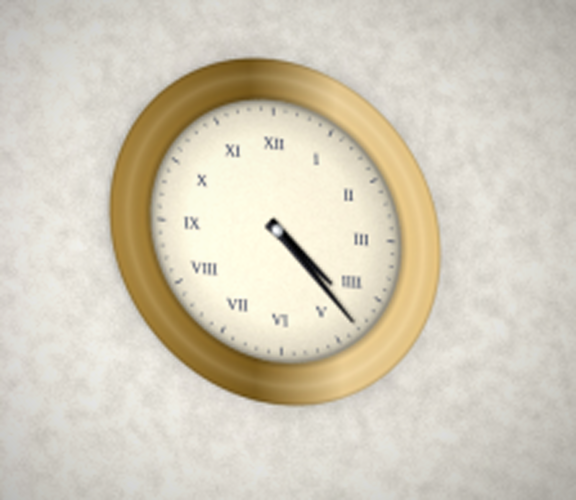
4:23
